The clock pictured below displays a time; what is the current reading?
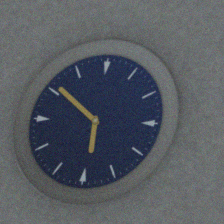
5:51
